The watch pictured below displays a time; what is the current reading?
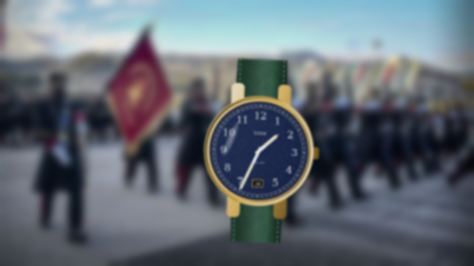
1:34
